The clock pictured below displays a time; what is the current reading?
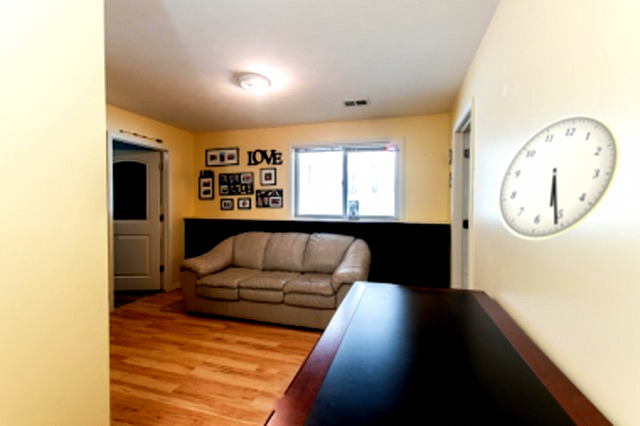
5:26
